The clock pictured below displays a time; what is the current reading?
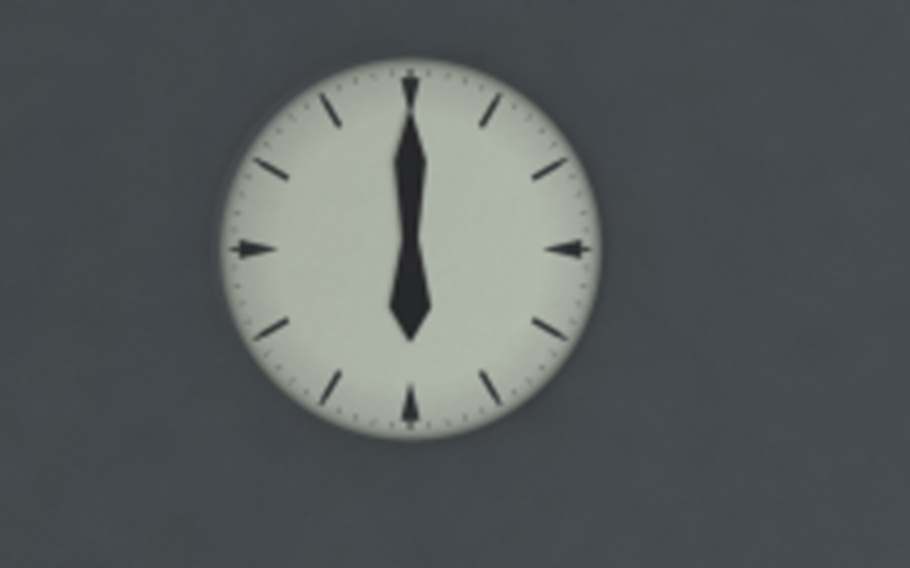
6:00
